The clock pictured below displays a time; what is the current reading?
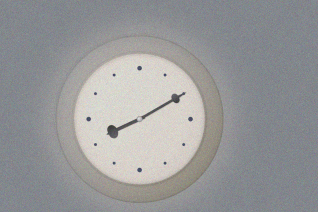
8:10
